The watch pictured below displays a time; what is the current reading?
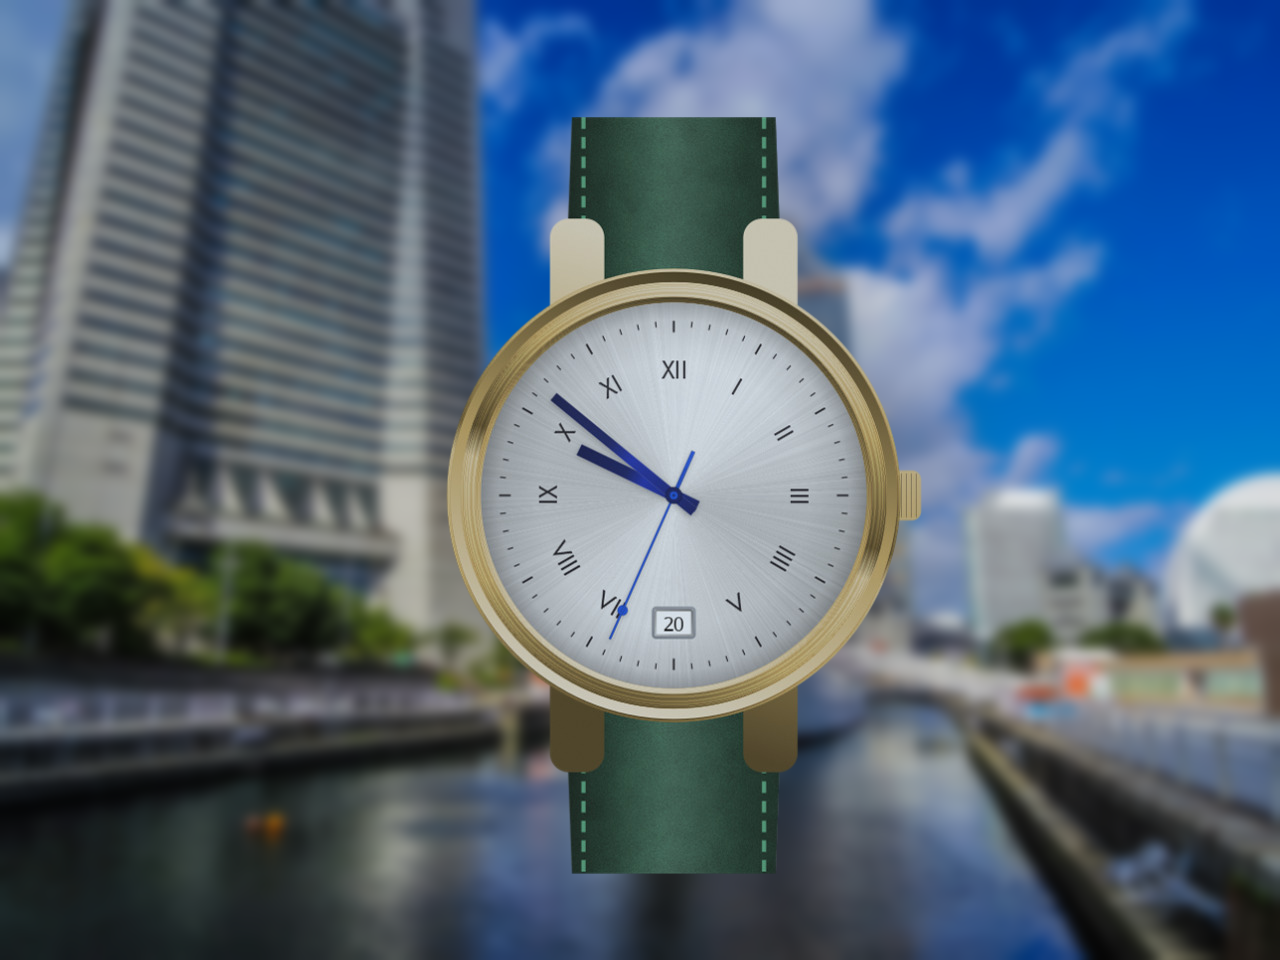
9:51:34
